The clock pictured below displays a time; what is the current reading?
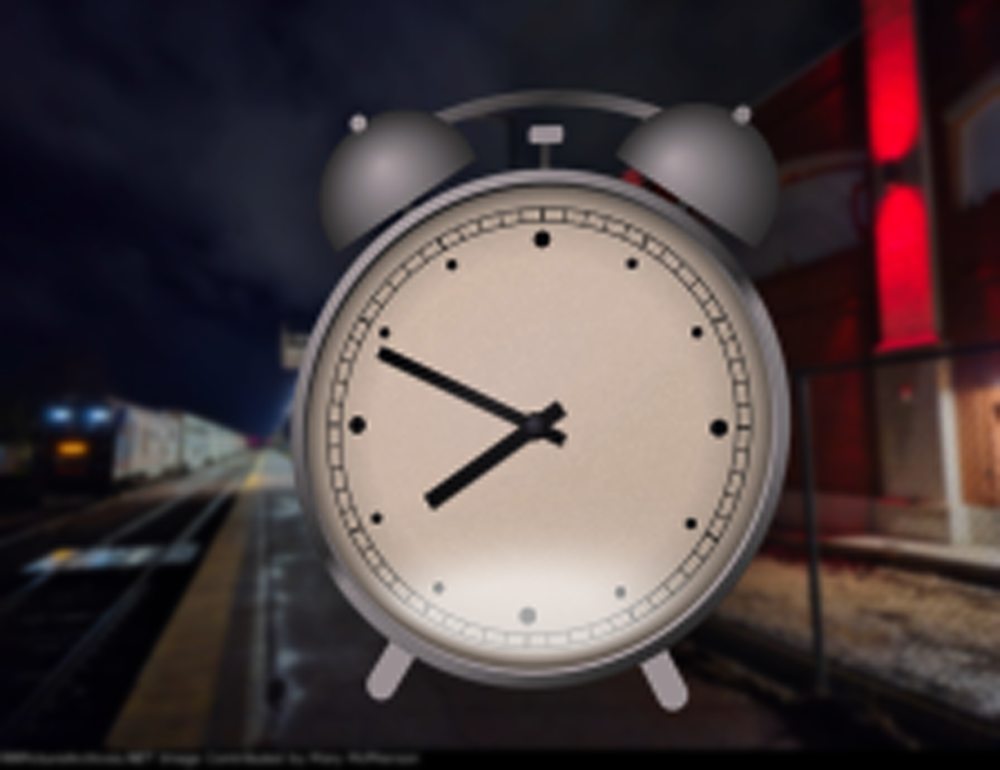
7:49
